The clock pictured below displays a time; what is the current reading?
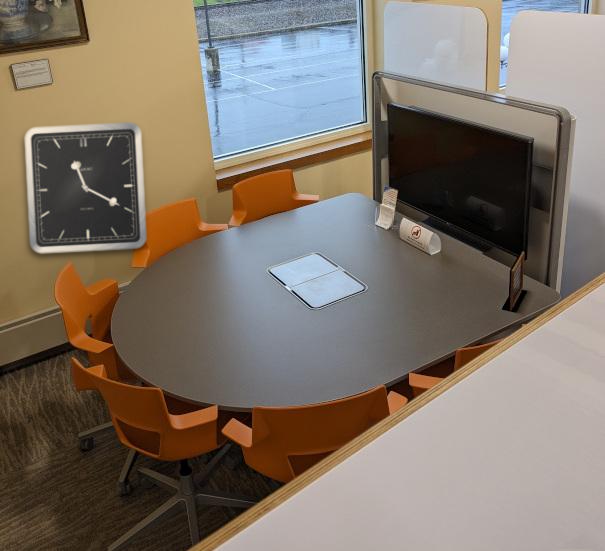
11:20
